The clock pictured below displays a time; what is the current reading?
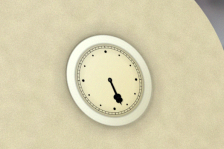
5:27
